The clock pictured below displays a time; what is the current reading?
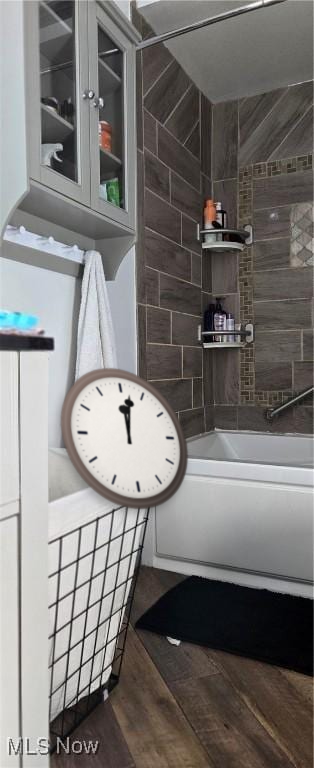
12:02
